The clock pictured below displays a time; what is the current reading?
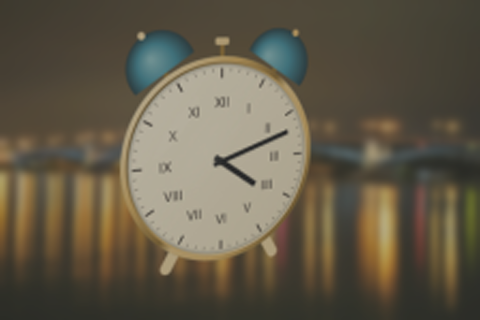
4:12
